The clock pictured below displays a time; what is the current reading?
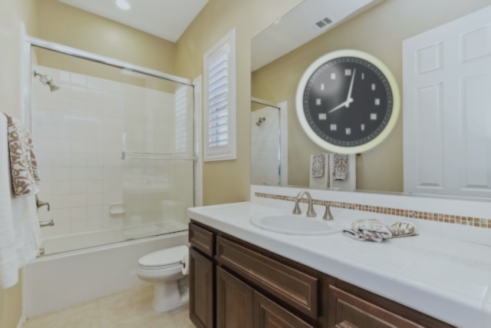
8:02
